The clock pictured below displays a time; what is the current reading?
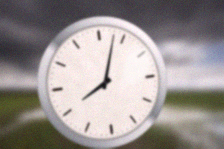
8:03
